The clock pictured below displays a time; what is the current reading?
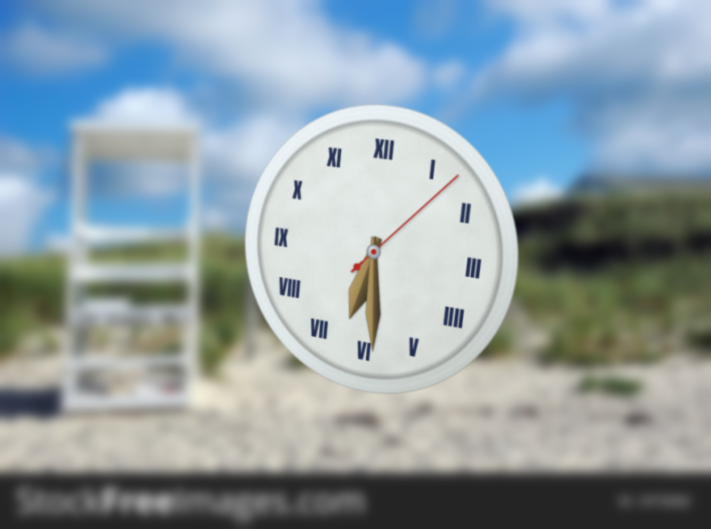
6:29:07
